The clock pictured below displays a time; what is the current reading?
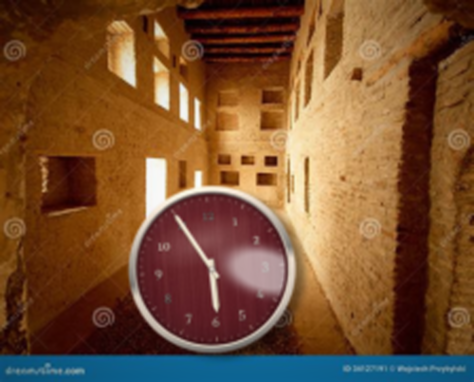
5:55
